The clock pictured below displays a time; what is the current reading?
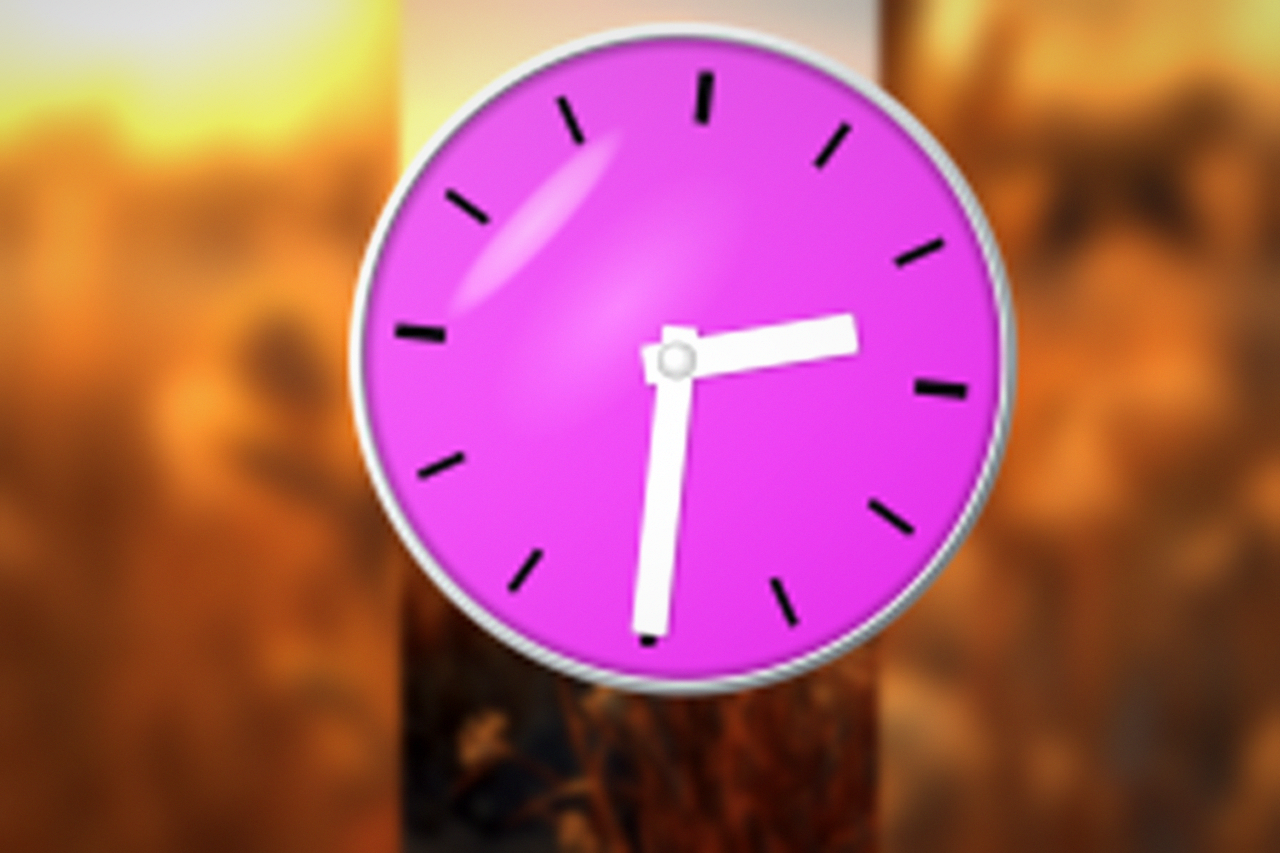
2:30
